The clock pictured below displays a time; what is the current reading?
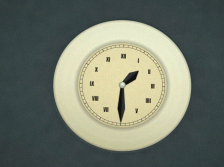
1:30
